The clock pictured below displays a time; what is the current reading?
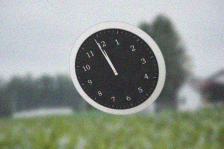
11:59
